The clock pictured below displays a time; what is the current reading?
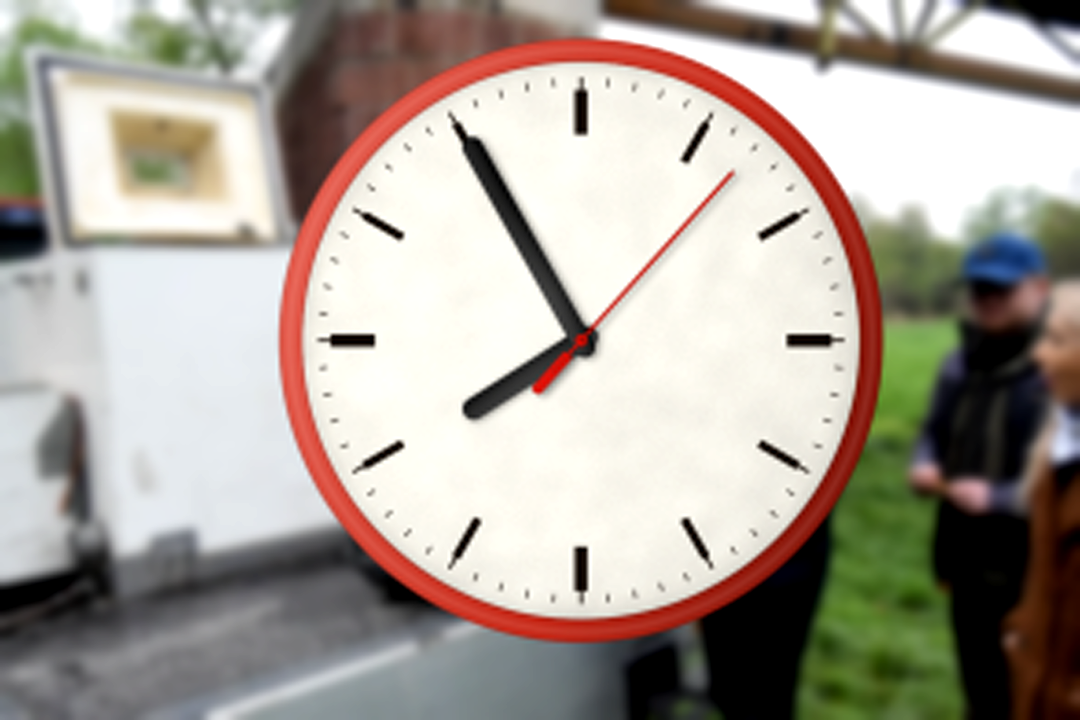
7:55:07
